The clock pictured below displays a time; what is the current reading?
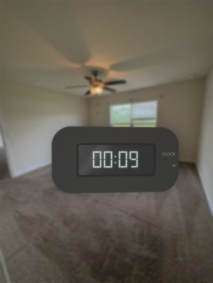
0:09
